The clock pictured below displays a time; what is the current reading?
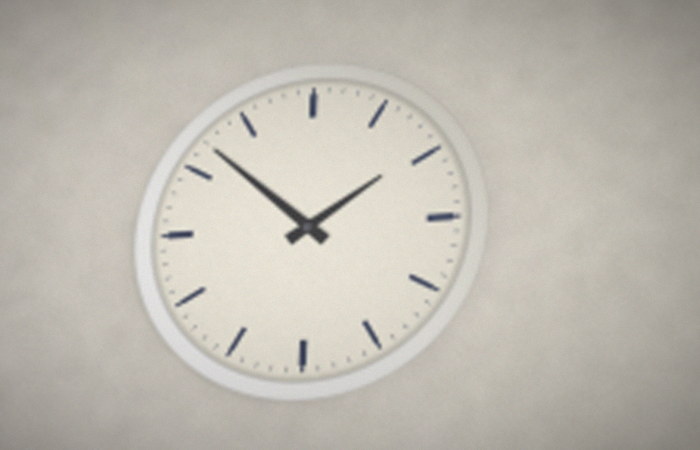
1:52
